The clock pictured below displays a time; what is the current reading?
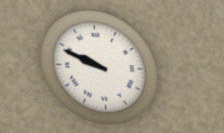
9:49
